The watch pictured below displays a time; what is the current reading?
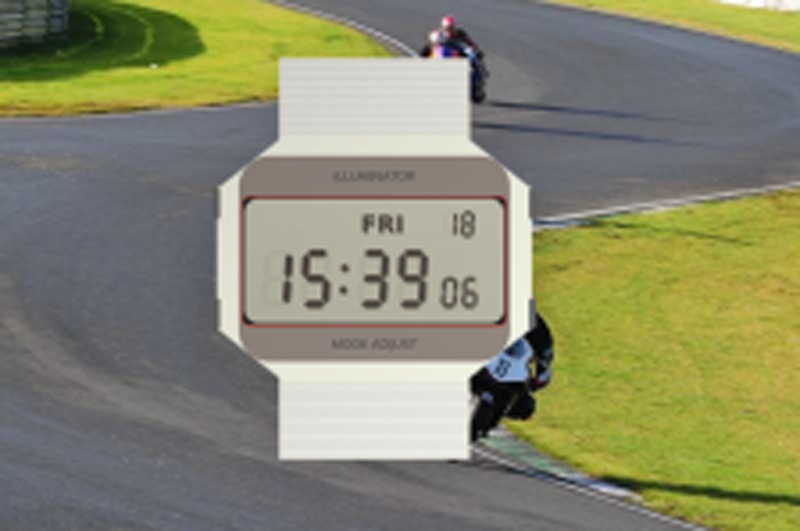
15:39:06
